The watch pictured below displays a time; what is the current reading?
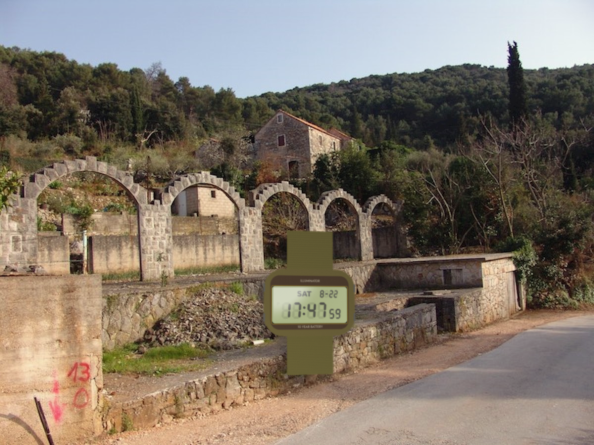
17:47:59
